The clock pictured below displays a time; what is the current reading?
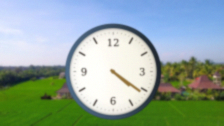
4:21
